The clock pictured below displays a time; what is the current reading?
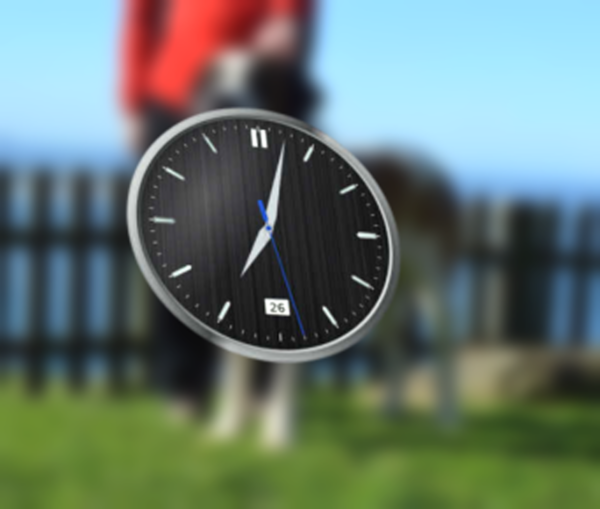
7:02:28
